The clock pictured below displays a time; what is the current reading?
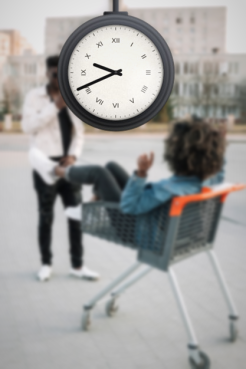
9:41
